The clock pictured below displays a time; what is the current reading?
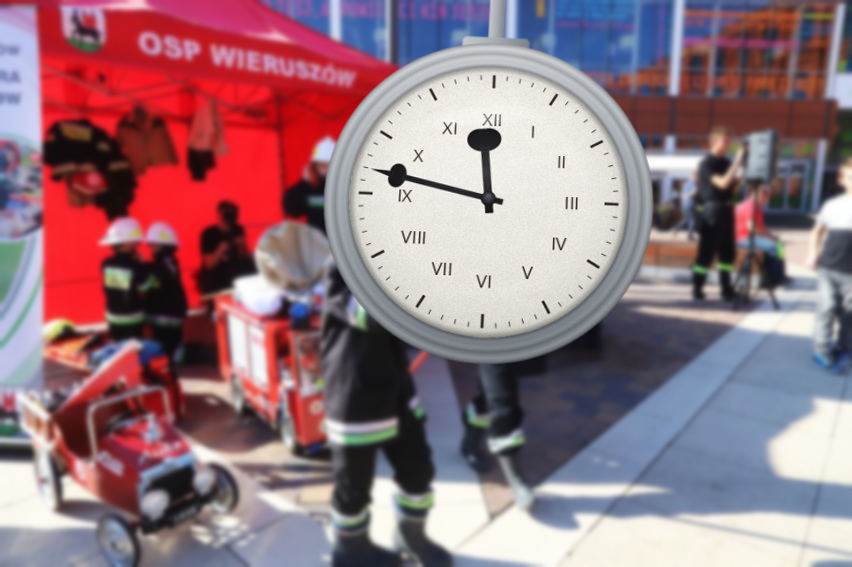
11:47
